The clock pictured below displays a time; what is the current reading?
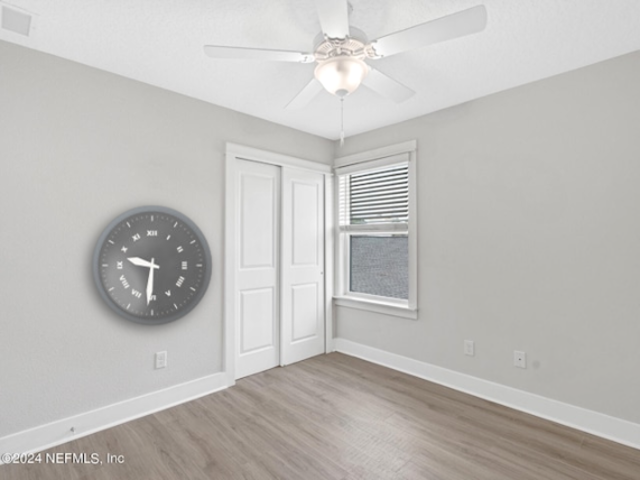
9:31
